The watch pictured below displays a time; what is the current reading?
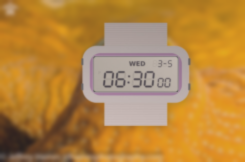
6:30:00
